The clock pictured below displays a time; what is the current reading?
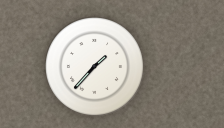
1:37
